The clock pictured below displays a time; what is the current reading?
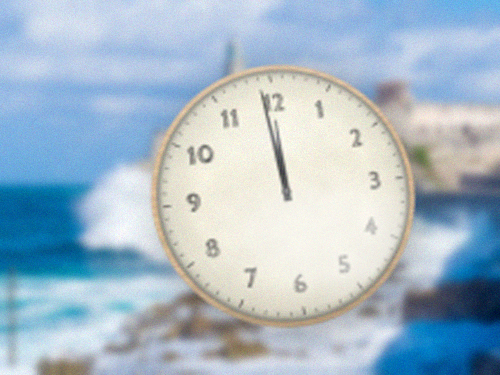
11:59
